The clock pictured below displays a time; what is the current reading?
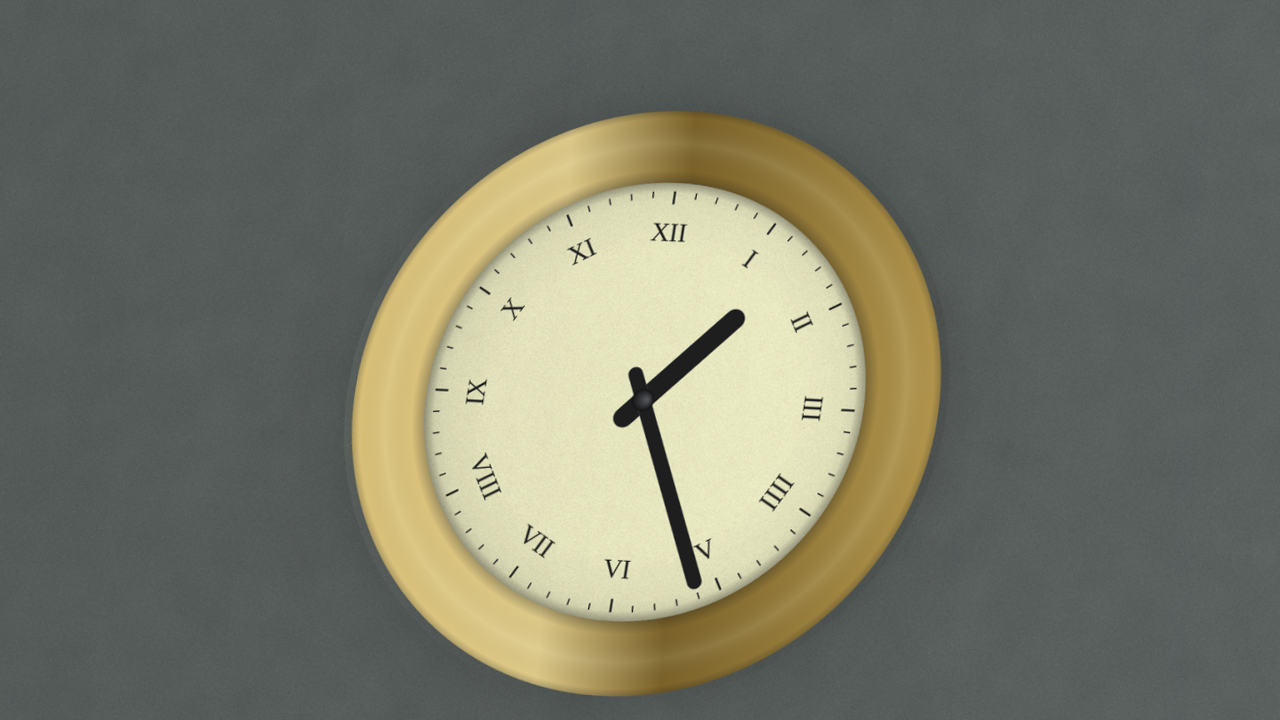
1:26
